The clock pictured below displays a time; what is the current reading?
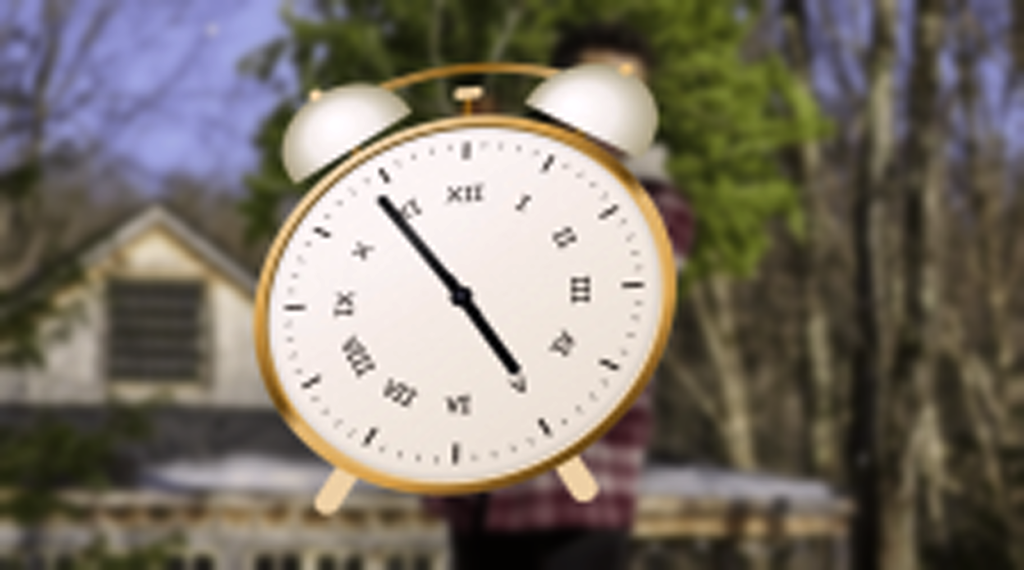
4:54
